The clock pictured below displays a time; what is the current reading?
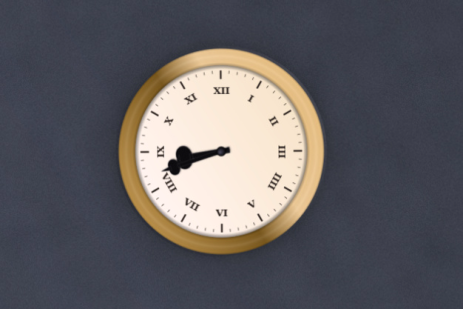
8:42
